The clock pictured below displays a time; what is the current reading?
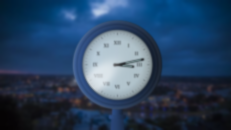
3:13
